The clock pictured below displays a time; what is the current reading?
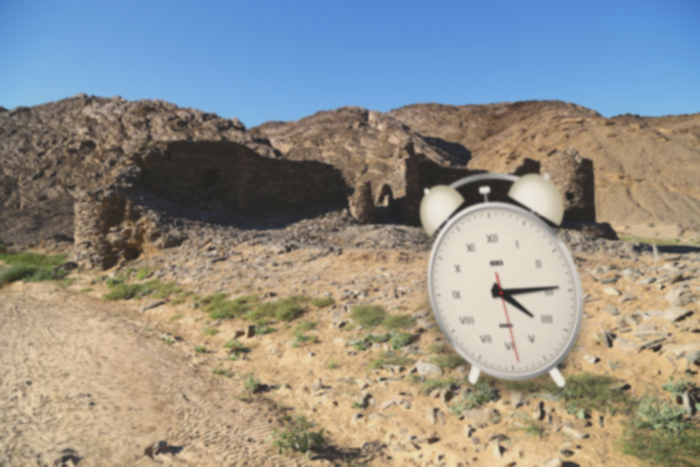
4:14:29
